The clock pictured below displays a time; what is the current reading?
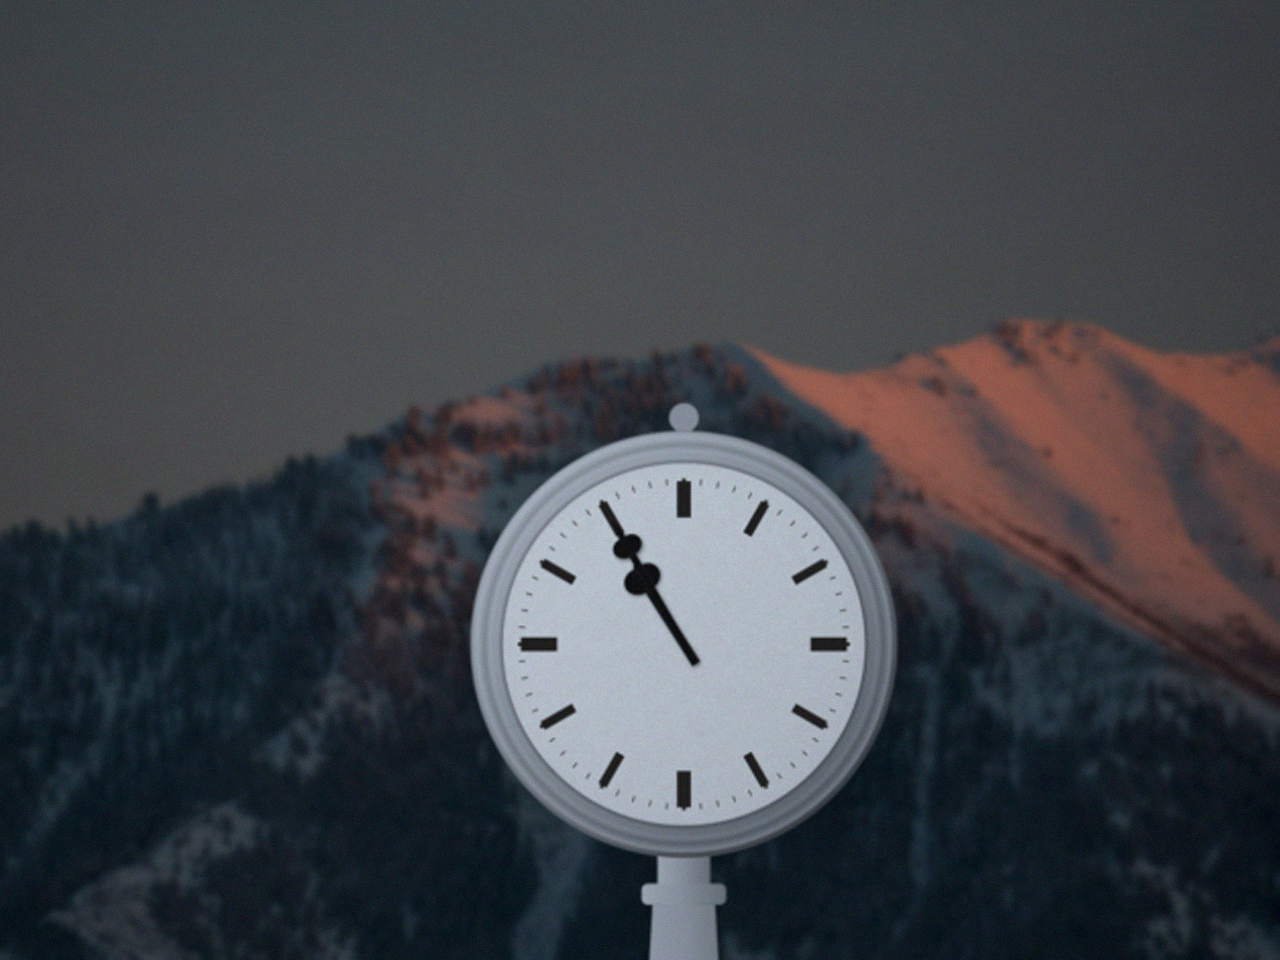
10:55
